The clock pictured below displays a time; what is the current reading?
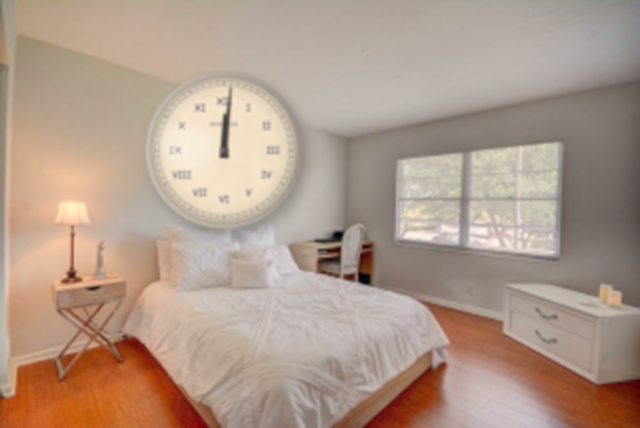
12:01
